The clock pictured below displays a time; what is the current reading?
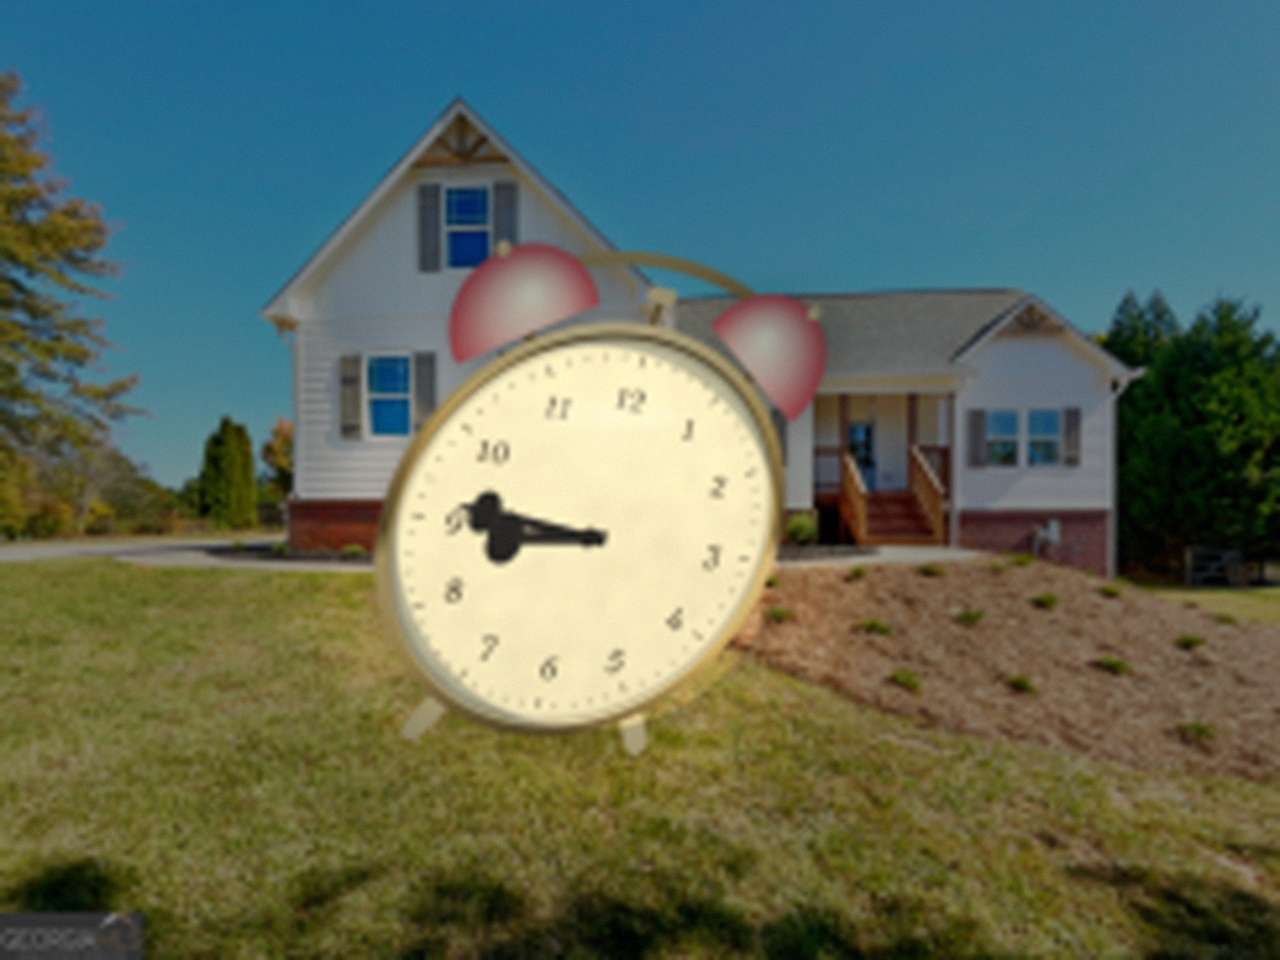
8:46
